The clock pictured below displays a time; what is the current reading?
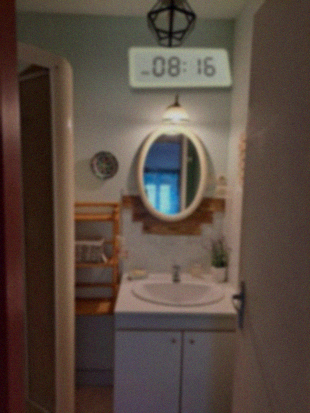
8:16
